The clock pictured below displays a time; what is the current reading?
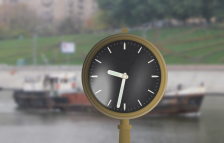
9:32
